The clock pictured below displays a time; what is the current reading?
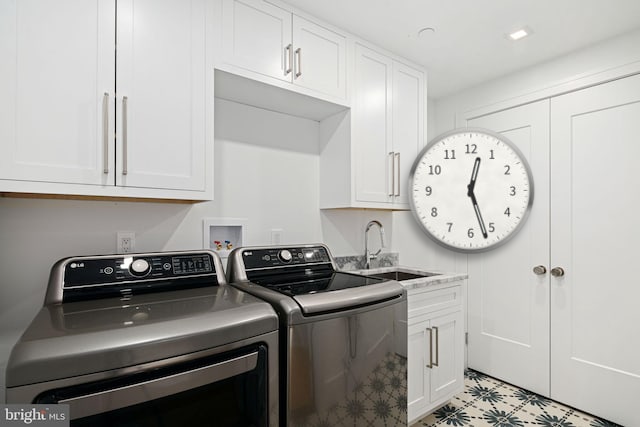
12:27
